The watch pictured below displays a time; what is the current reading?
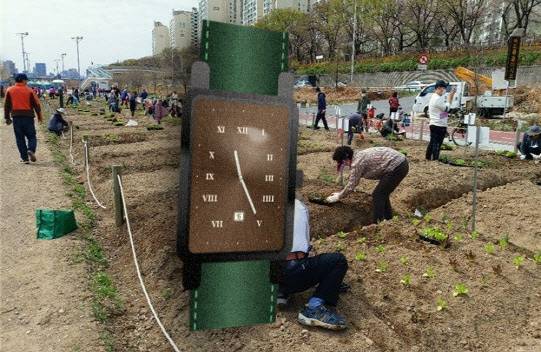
11:25
